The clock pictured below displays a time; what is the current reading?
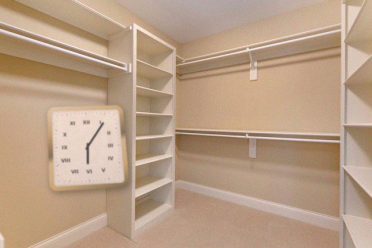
6:06
